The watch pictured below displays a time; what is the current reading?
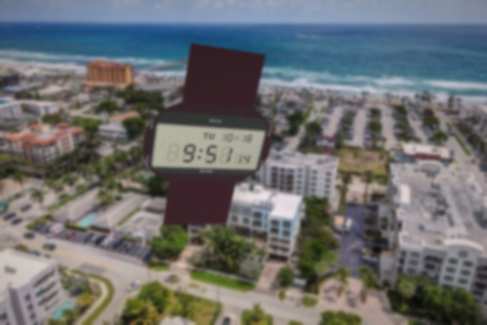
9:51
